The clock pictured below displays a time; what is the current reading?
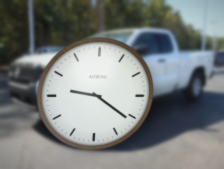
9:21
